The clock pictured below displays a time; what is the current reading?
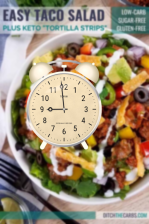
8:59
